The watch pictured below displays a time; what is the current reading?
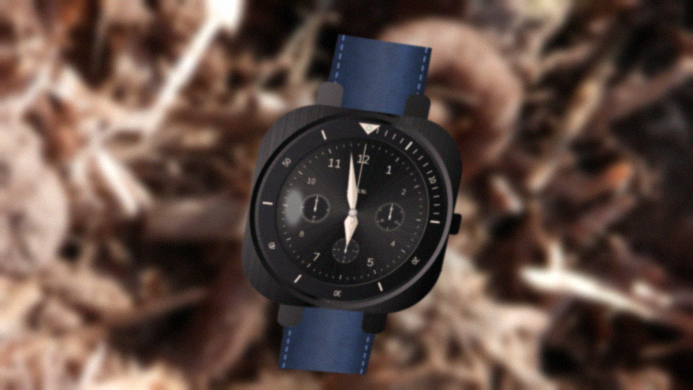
5:58
